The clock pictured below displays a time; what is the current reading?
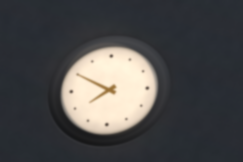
7:50
